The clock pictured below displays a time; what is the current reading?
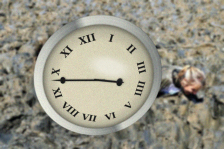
3:48
